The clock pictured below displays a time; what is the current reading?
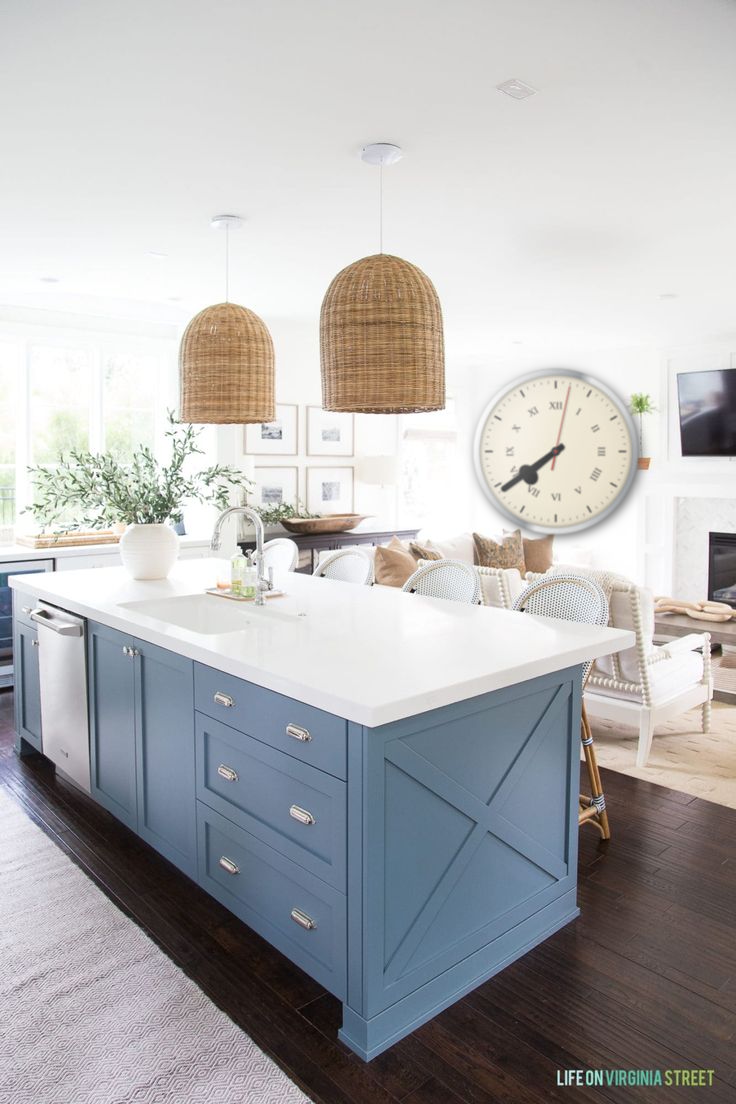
7:39:02
